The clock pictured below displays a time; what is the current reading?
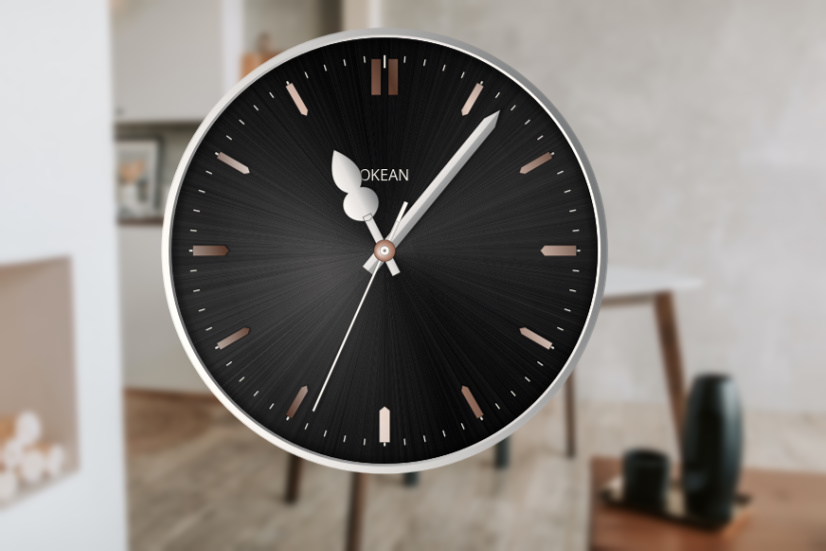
11:06:34
